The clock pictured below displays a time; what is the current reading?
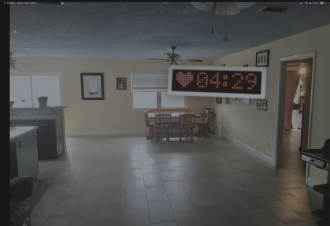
4:29
